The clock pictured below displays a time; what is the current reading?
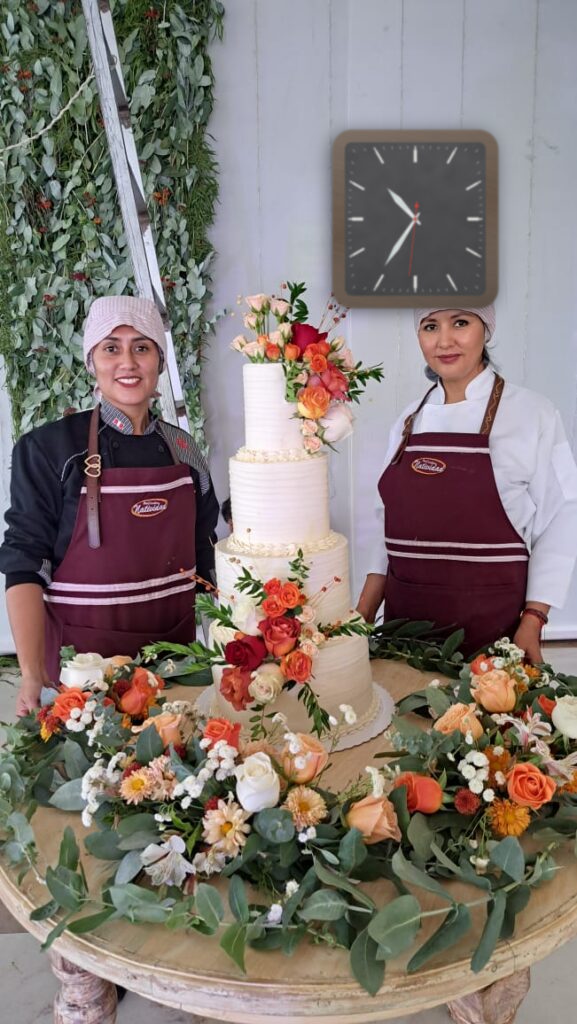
10:35:31
